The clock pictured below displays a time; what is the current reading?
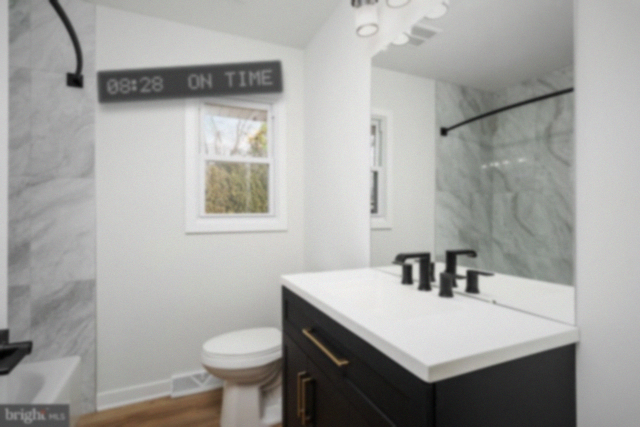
8:28
